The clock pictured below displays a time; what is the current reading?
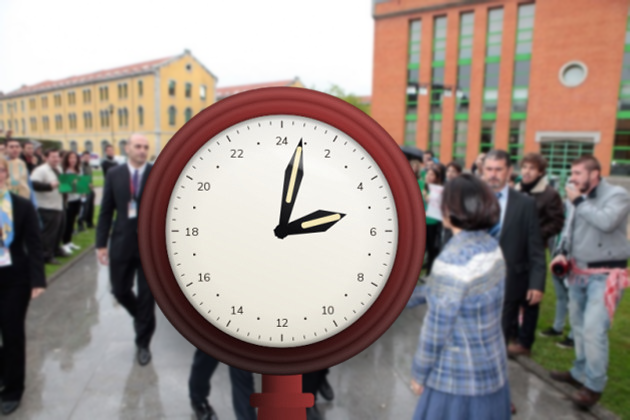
5:02
